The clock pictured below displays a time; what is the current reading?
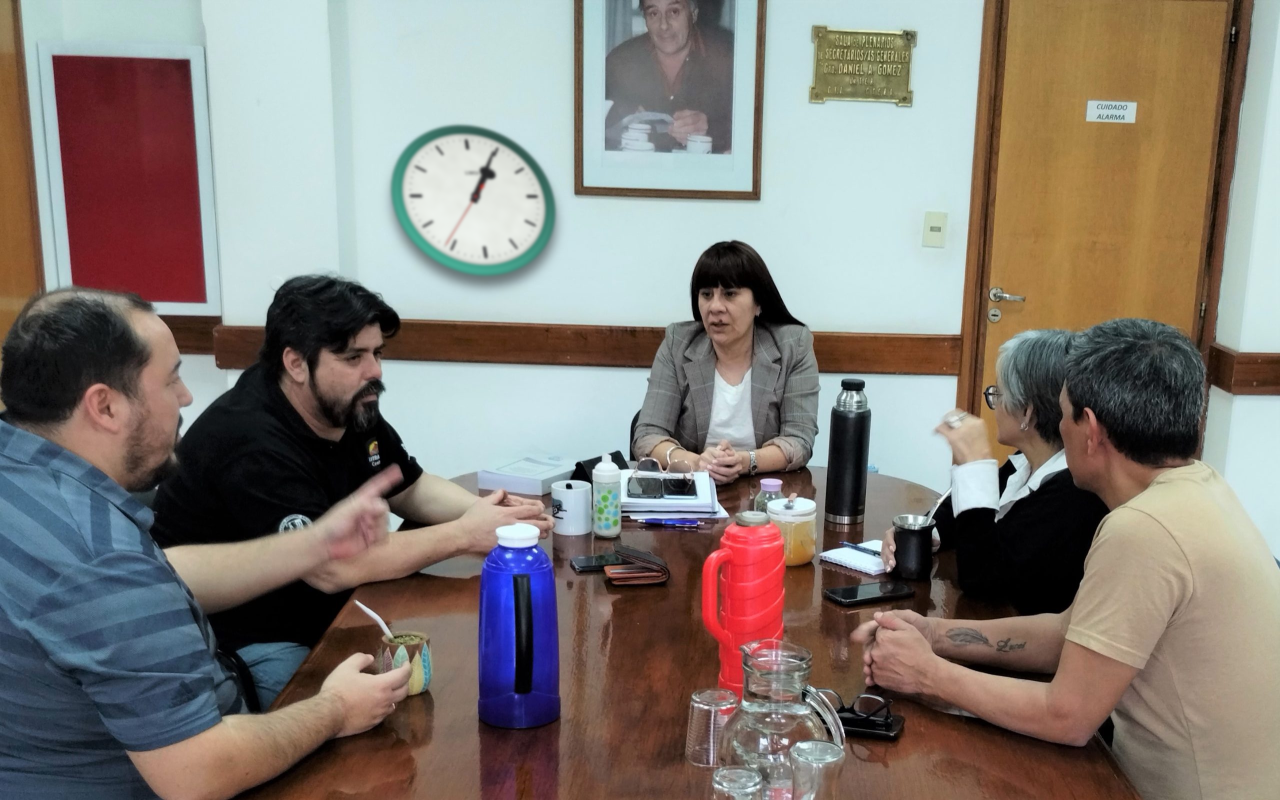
1:04:36
